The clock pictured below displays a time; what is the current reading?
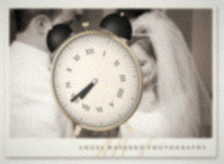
7:40
